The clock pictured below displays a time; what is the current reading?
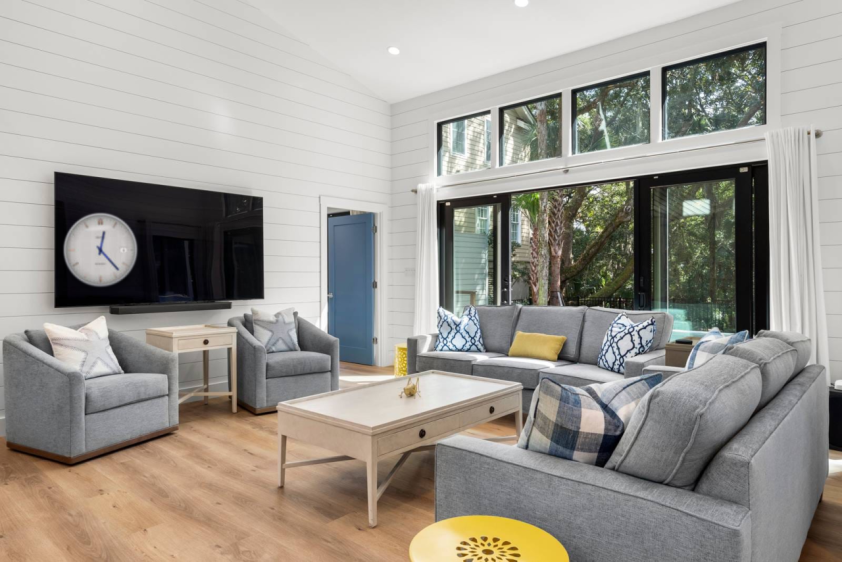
12:23
